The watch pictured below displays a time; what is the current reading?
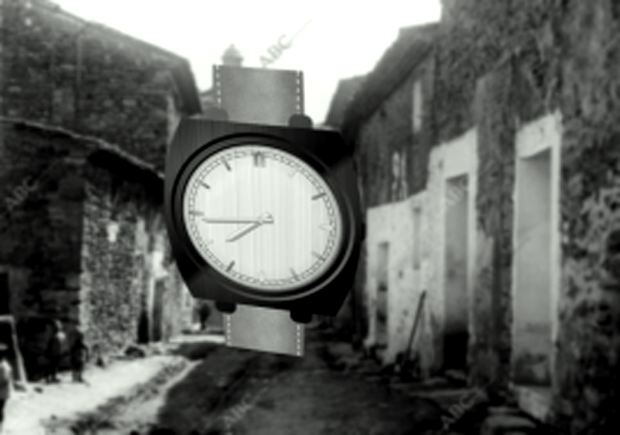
7:44
